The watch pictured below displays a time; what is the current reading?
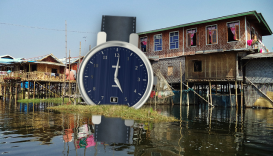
5:01
